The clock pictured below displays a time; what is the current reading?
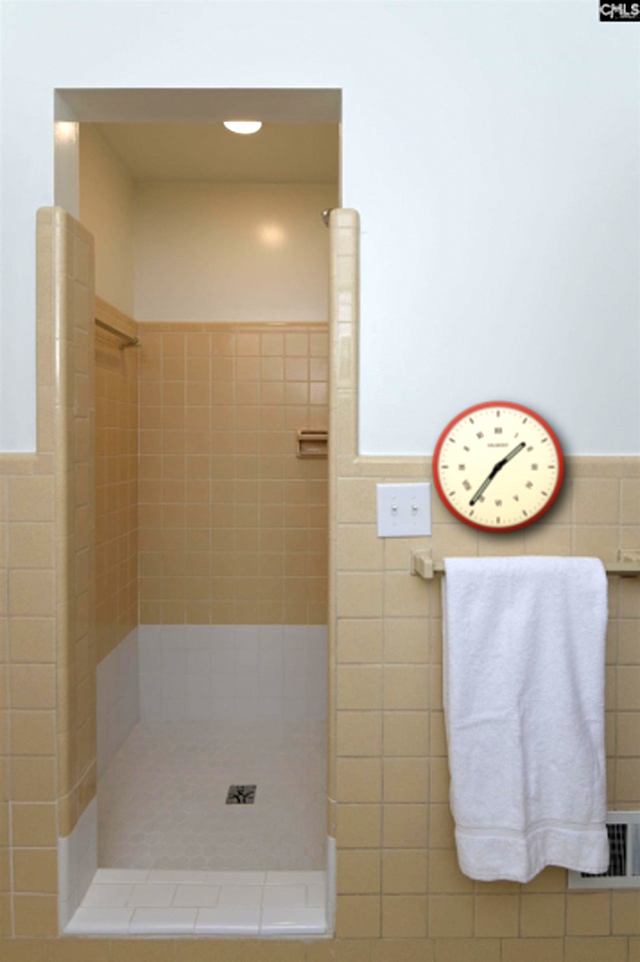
1:36
